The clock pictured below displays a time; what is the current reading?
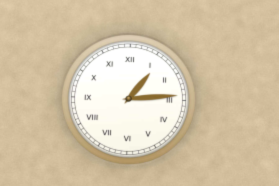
1:14
